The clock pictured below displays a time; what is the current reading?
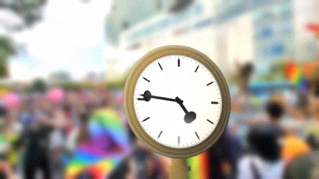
4:46
